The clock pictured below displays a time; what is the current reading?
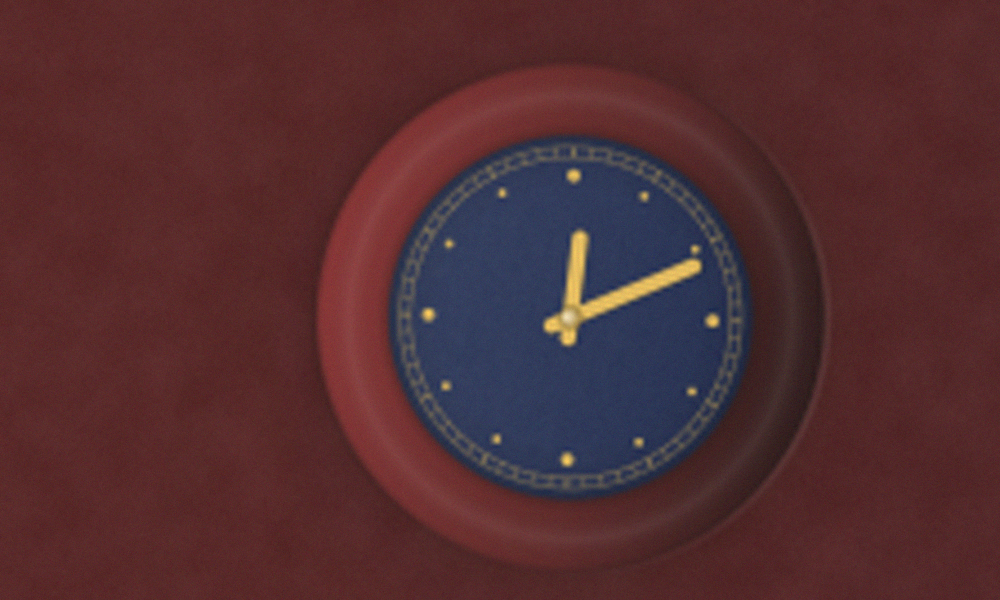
12:11
